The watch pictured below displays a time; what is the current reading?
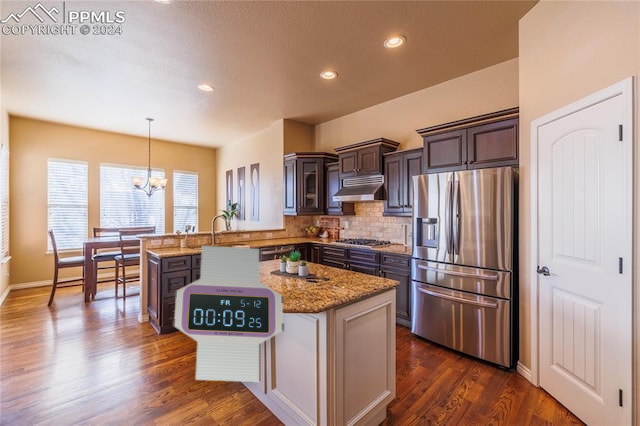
0:09:25
